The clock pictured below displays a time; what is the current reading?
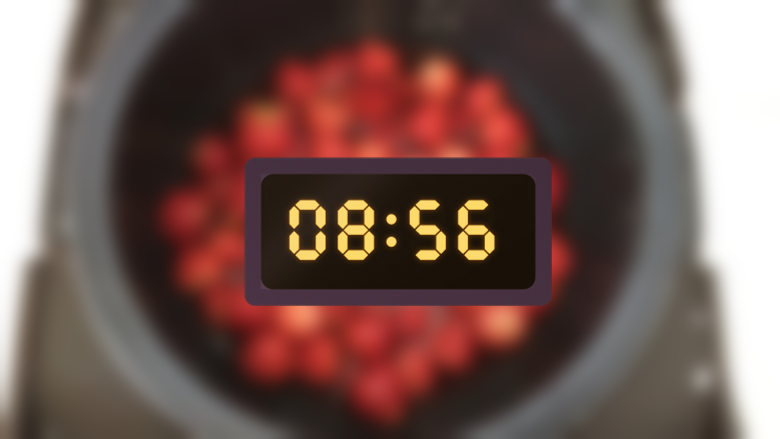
8:56
